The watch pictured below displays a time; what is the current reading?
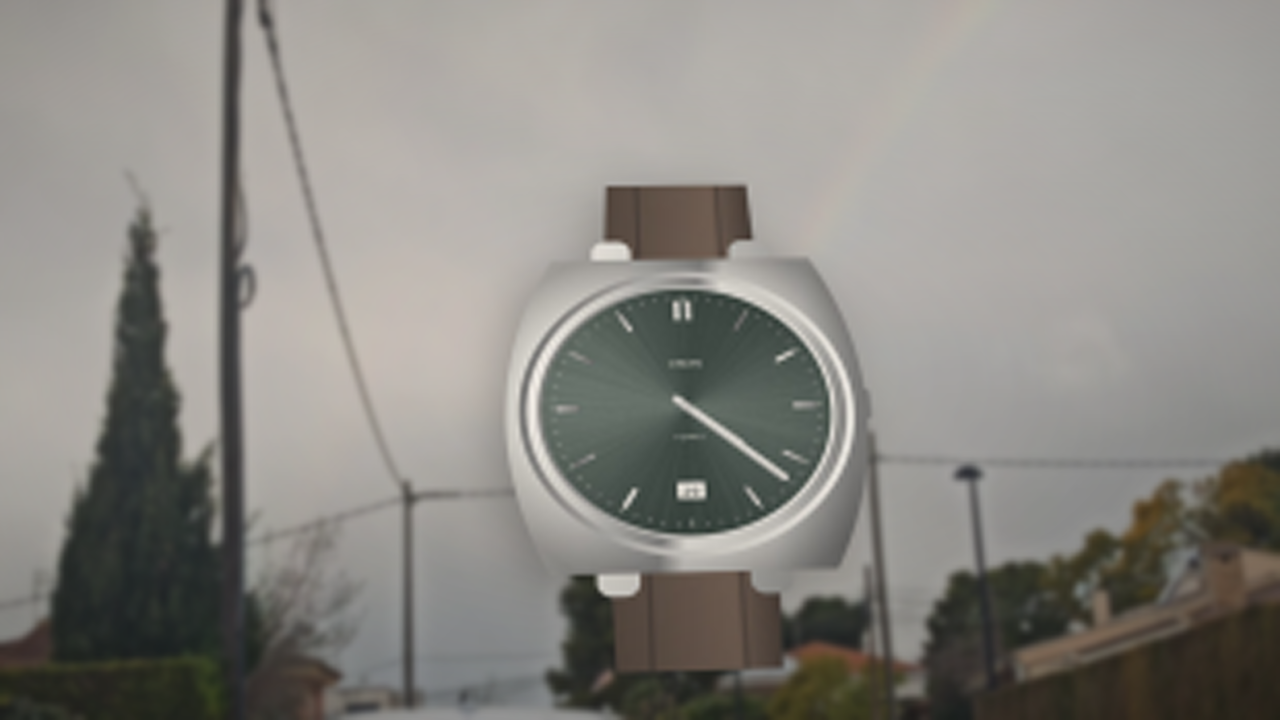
4:22
